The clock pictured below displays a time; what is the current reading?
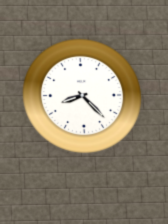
8:23
